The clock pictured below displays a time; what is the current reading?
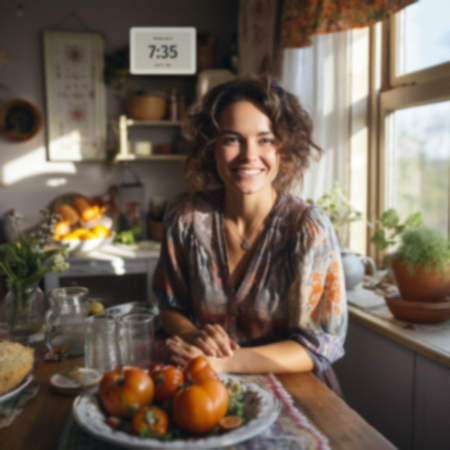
7:35
